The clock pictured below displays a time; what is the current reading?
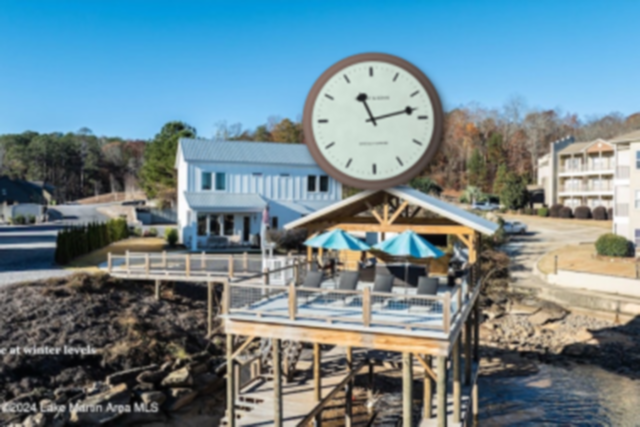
11:13
